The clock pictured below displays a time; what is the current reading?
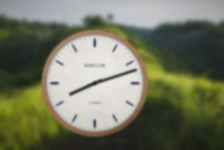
8:12
